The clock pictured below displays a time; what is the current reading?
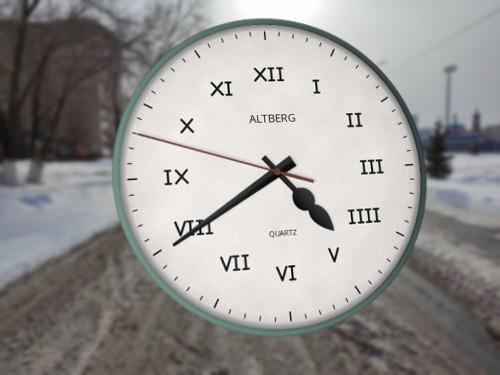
4:39:48
